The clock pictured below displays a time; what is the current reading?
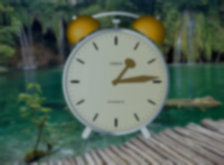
1:14
